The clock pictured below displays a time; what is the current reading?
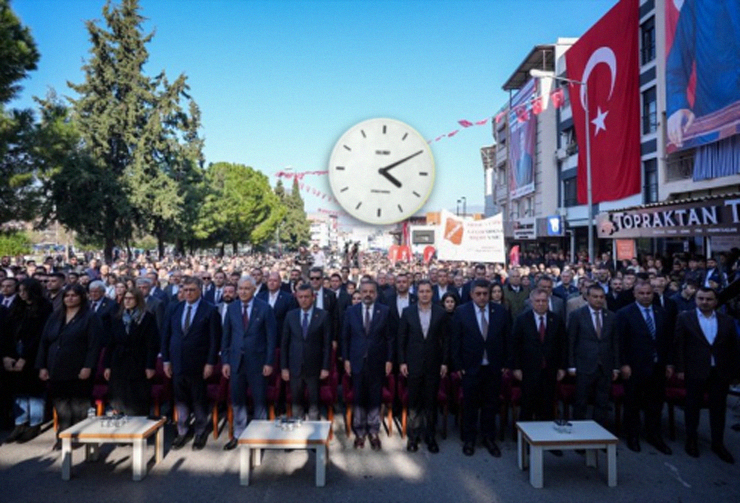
4:10
